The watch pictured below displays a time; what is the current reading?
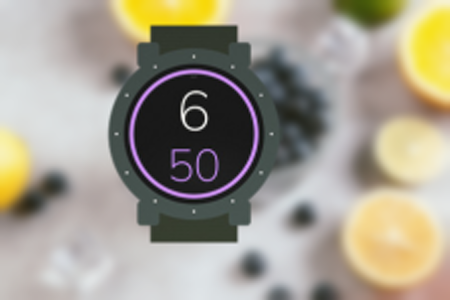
6:50
